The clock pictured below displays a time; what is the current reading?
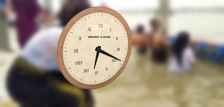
6:19
